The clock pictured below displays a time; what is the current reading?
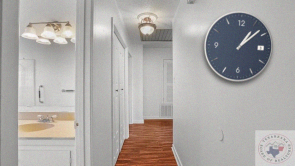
1:08
